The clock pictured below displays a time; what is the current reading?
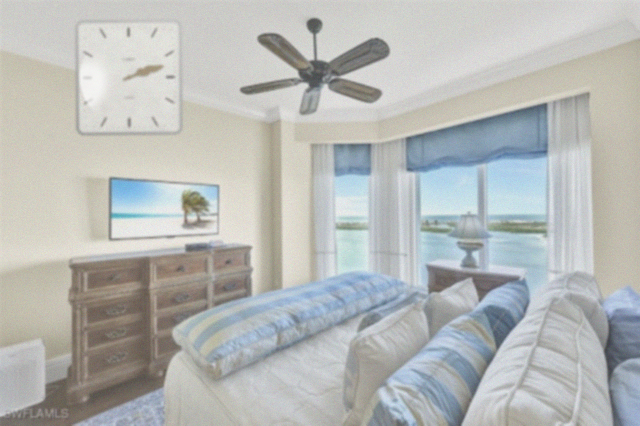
2:12
